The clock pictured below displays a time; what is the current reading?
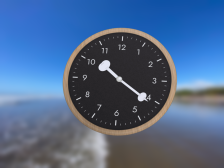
10:21
